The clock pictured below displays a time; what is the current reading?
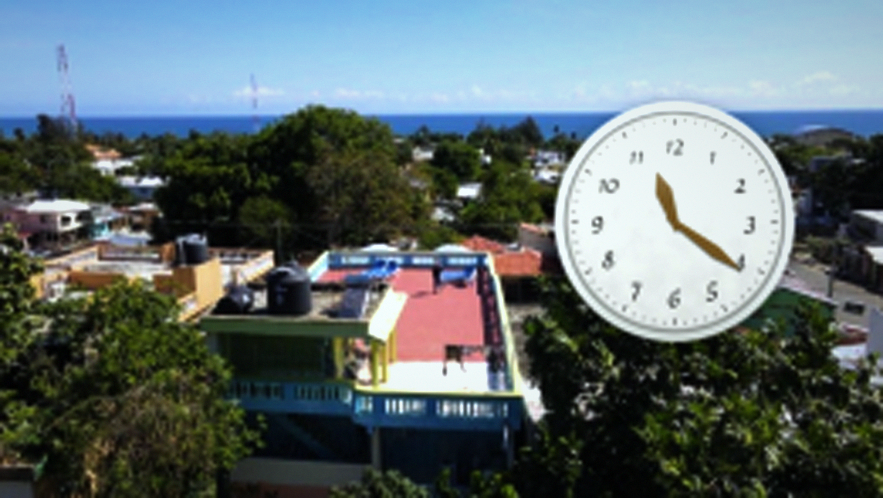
11:21
